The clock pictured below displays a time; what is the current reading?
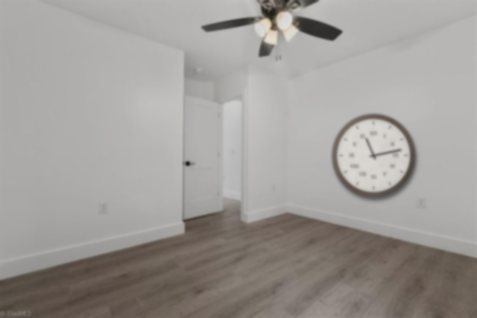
11:13
